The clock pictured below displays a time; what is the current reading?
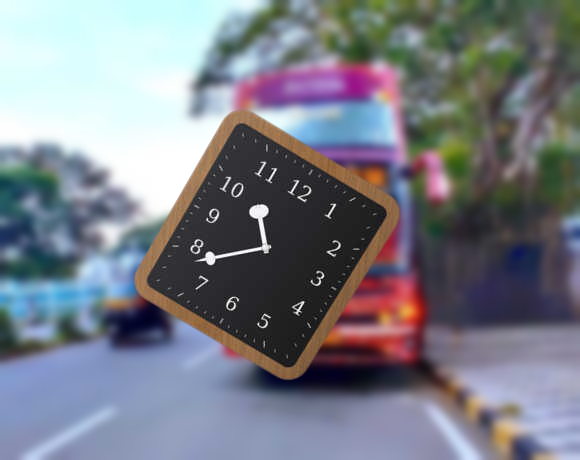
10:38
